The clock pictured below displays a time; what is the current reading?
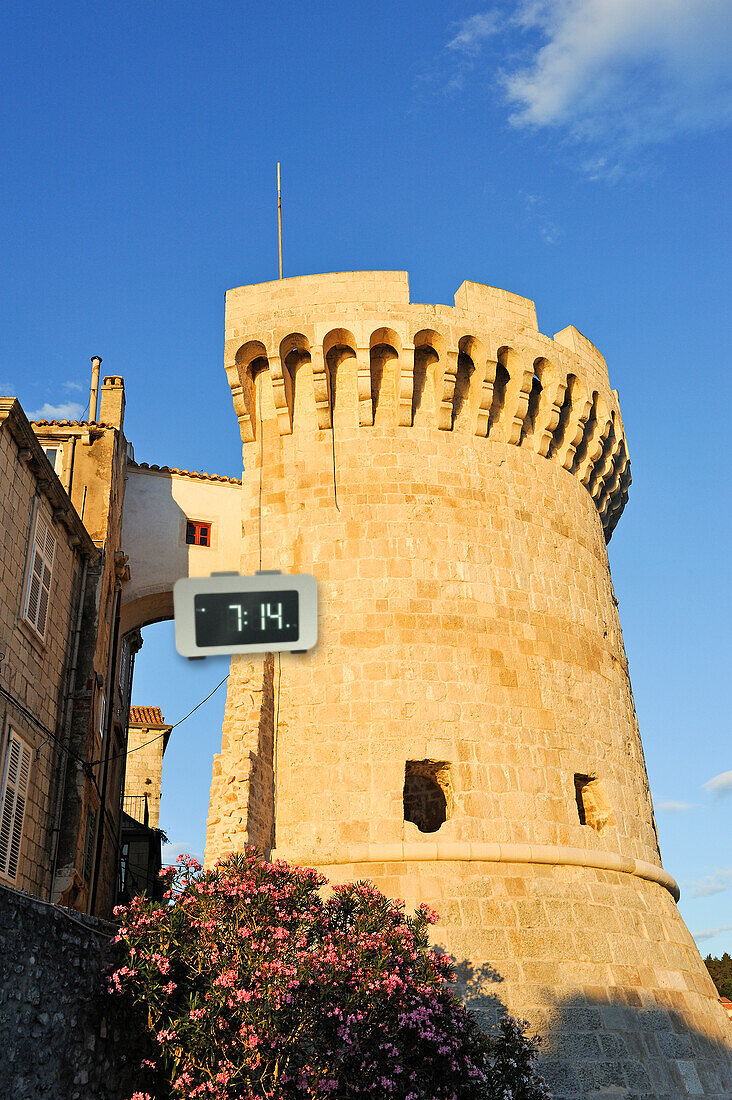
7:14
